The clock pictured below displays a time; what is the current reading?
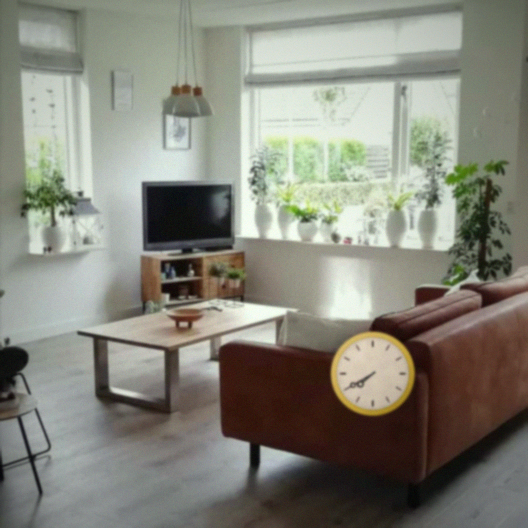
7:40
